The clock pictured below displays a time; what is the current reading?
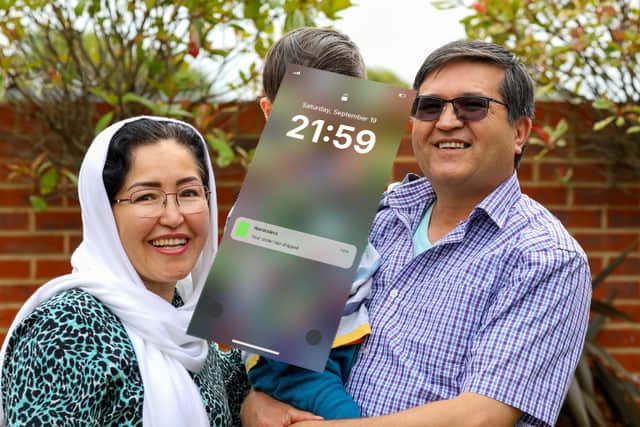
21:59
